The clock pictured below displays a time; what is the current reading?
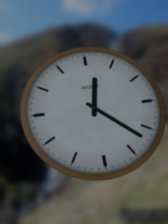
12:22
